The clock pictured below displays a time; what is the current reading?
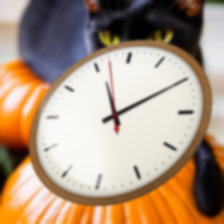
11:09:57
